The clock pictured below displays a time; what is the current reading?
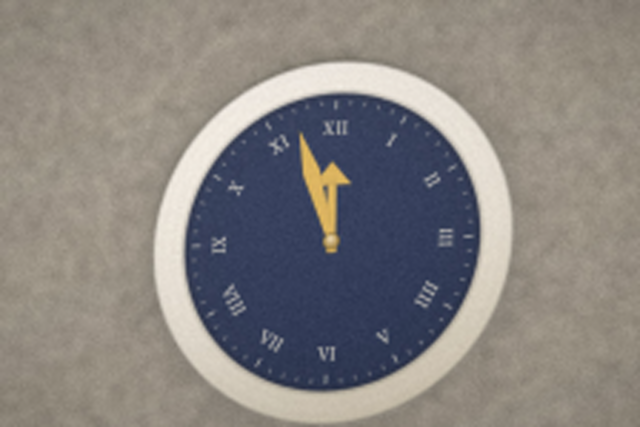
11:57
